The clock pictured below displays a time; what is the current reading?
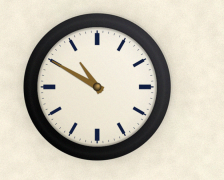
10:50
